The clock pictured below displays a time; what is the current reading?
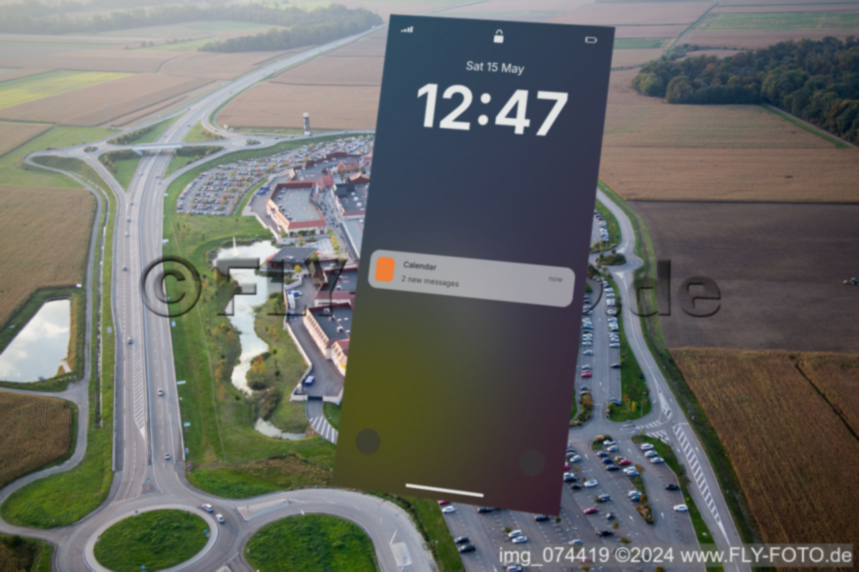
12:47
